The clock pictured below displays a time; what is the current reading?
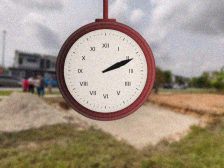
2:11
